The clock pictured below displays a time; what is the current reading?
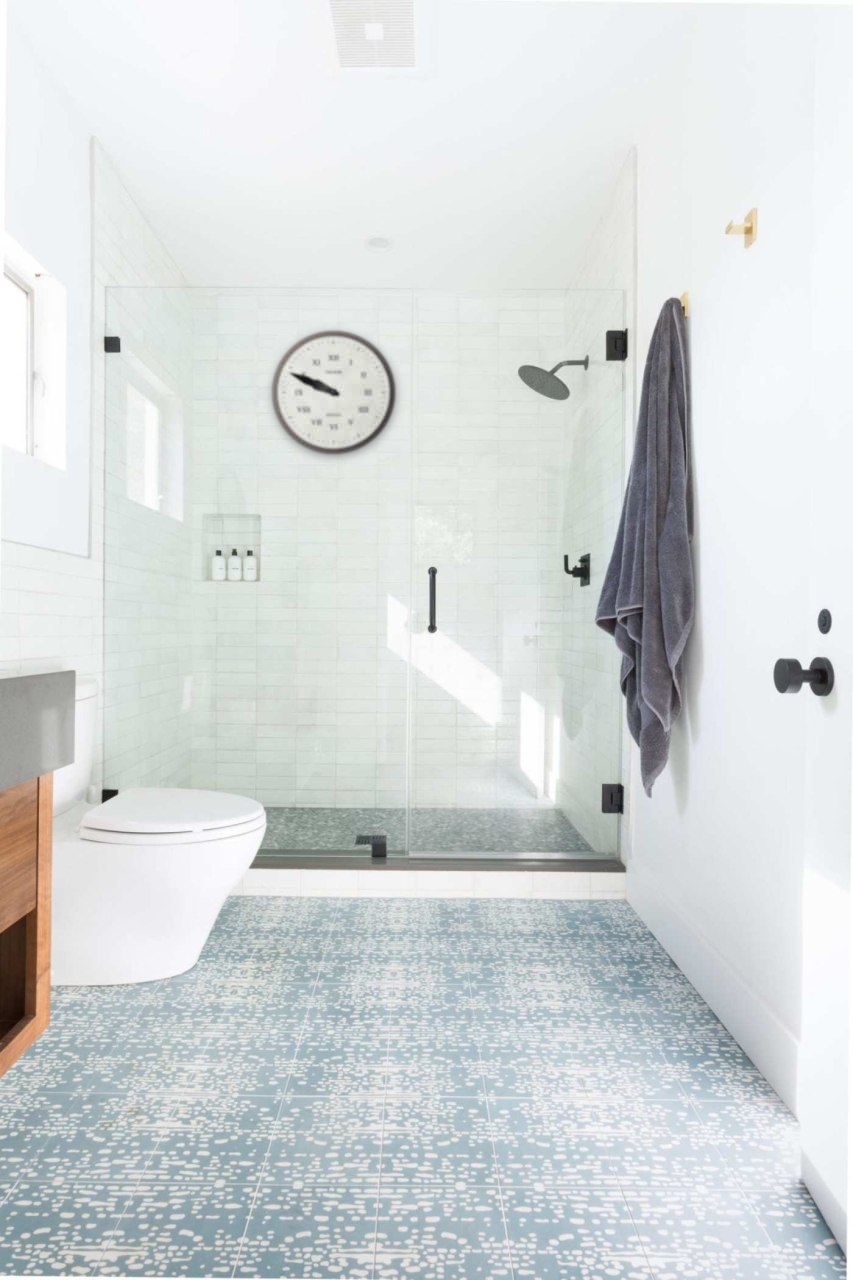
9:49
